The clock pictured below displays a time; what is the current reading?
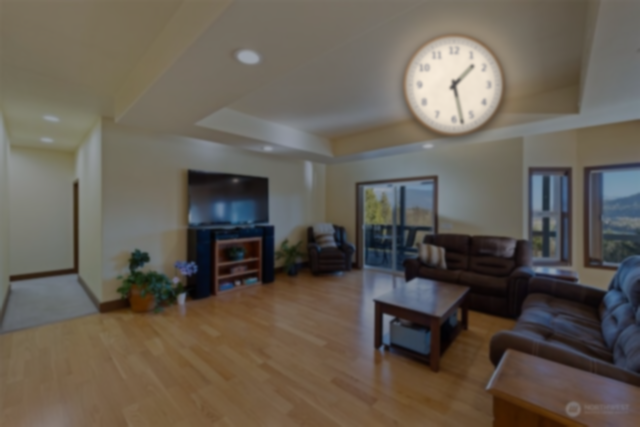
1:28
